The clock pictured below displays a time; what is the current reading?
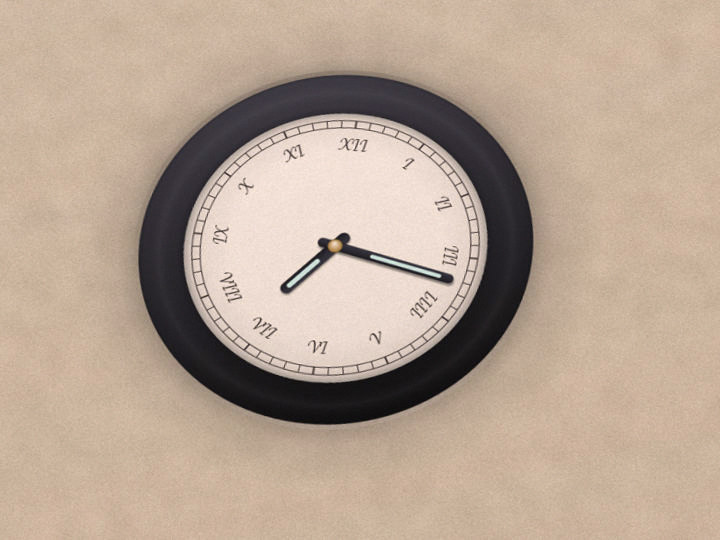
7:17
